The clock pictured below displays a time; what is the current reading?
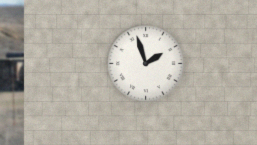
1:57
